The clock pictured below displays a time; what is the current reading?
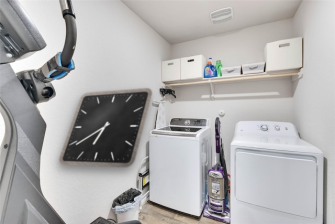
6:39
